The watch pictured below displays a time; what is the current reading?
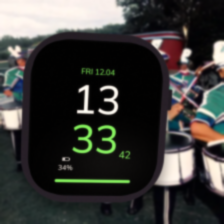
13:33:42
